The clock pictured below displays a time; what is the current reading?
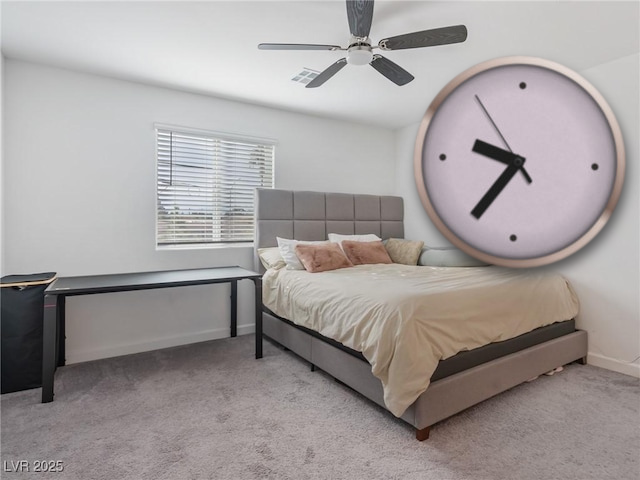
9:35:54
